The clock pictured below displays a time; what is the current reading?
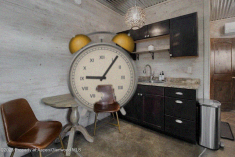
9:06
